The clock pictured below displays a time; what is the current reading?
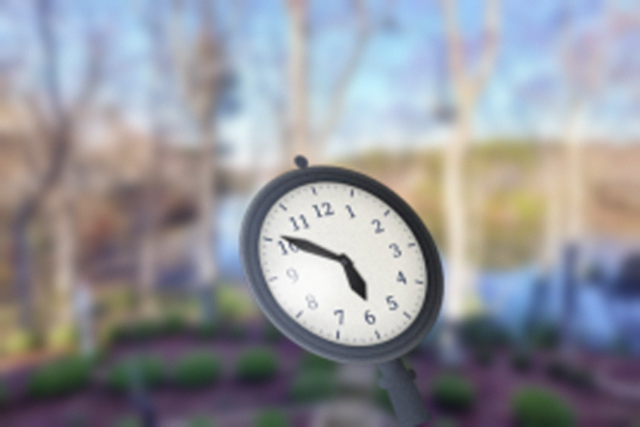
5:51
